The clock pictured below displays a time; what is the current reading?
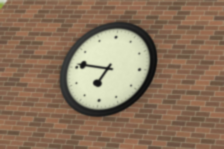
6:46
